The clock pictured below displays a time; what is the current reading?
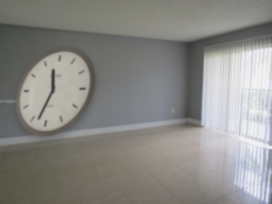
11:33
